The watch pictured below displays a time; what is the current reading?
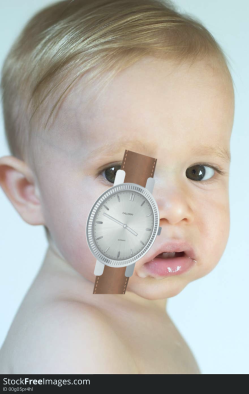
3:48
